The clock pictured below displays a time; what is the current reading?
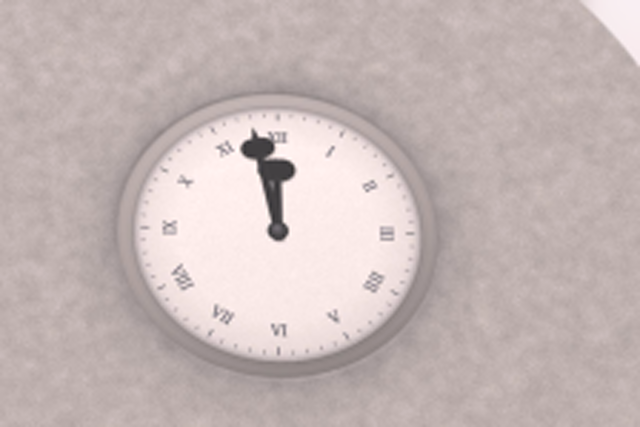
11:58
